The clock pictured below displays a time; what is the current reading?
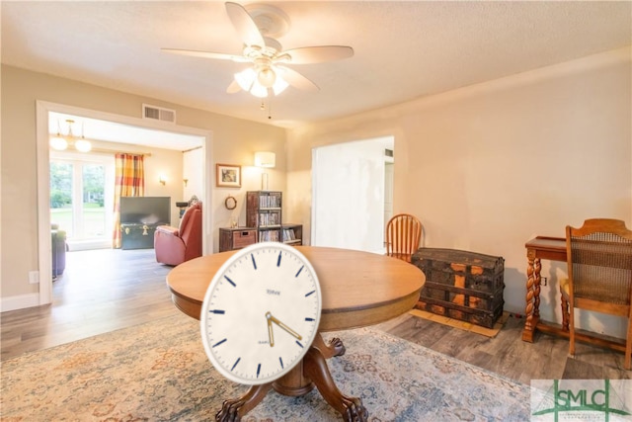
5:19
